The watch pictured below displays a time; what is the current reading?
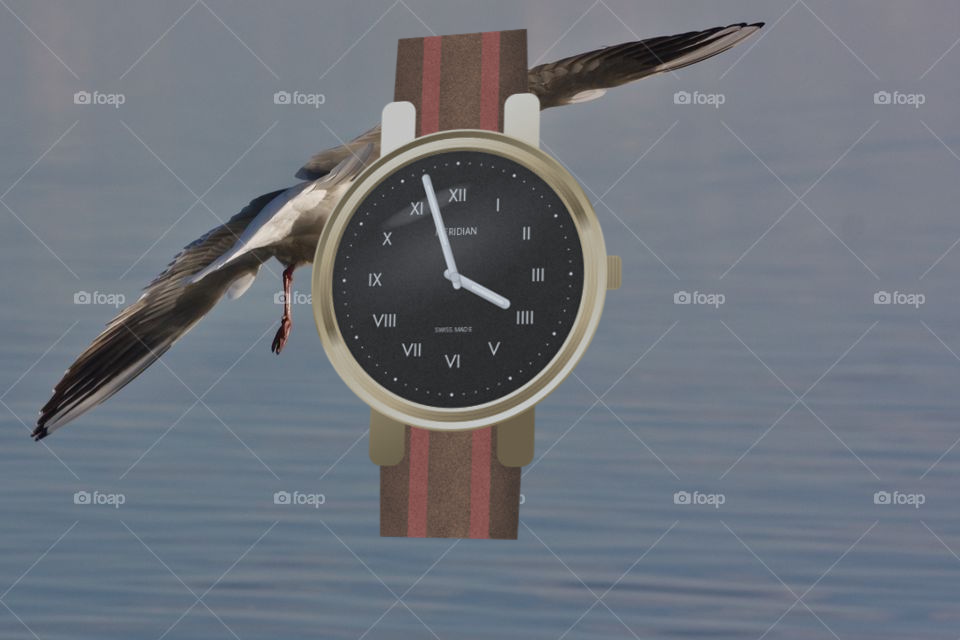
3:57
